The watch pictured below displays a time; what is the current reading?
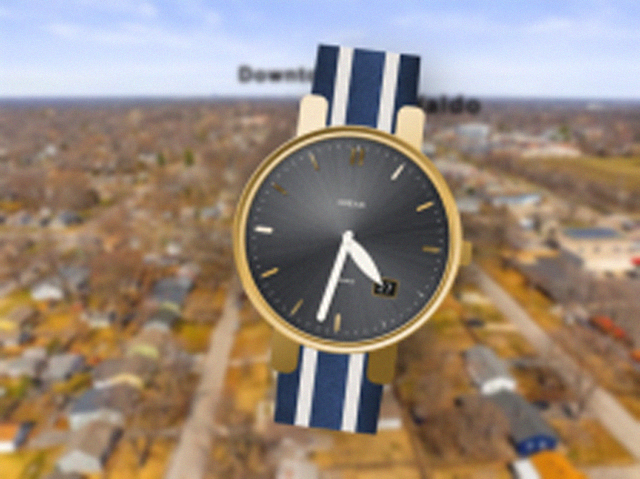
4:32
